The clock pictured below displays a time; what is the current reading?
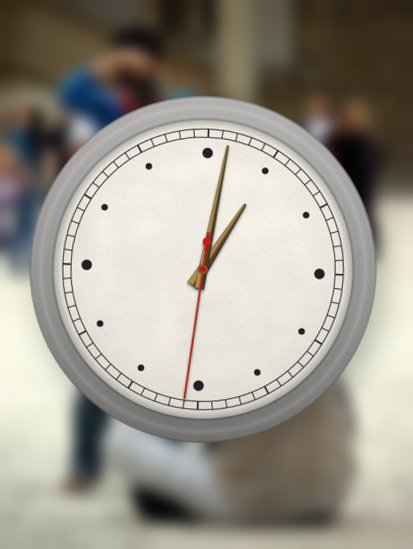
1:01:31
